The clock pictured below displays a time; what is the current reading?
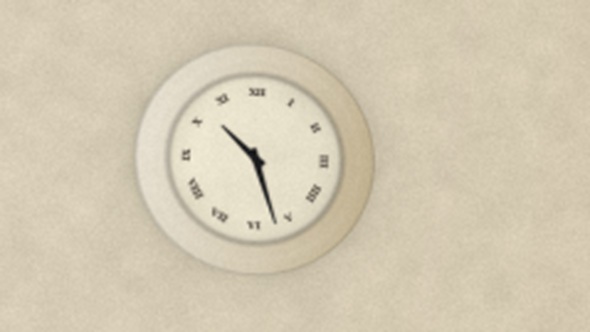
10:27
